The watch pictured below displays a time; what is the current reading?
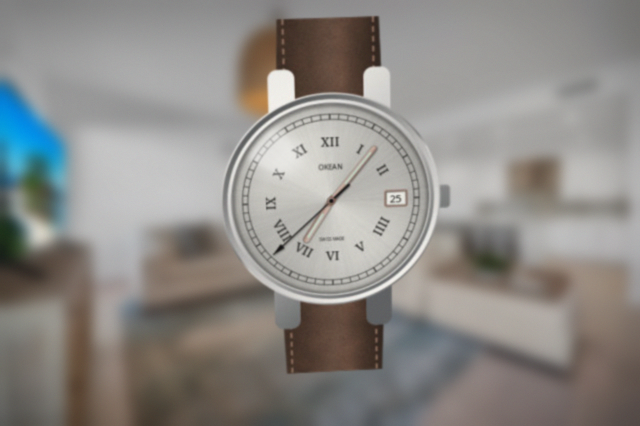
7:06:38
